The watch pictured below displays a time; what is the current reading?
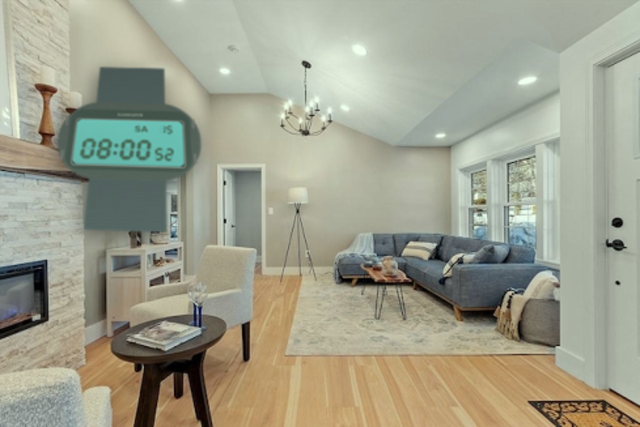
8:00:52
